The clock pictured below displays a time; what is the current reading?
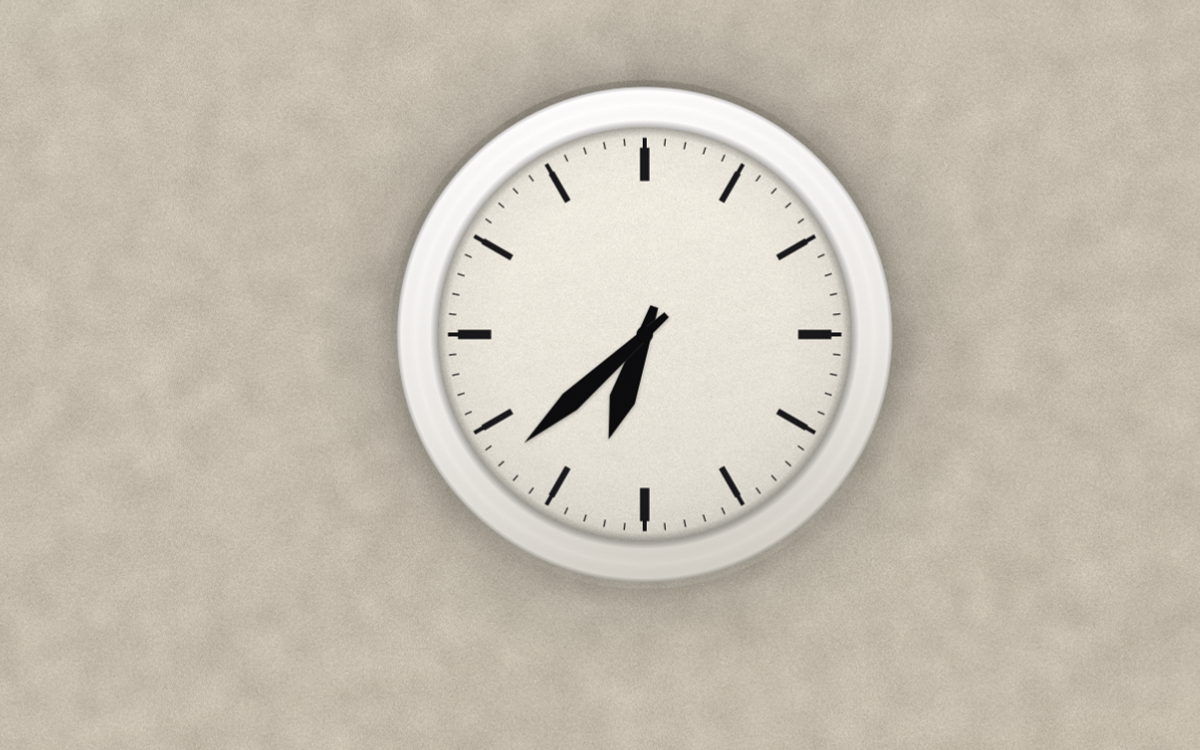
6:38
